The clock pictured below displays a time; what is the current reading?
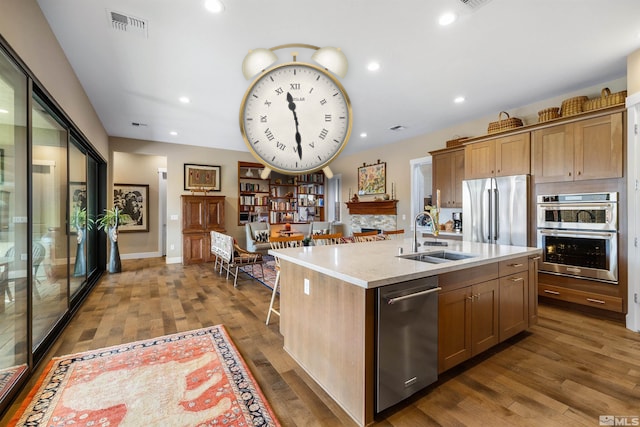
11:29
